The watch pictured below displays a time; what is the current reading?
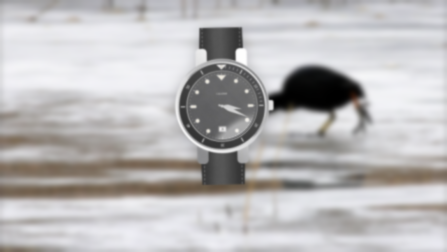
3:19
